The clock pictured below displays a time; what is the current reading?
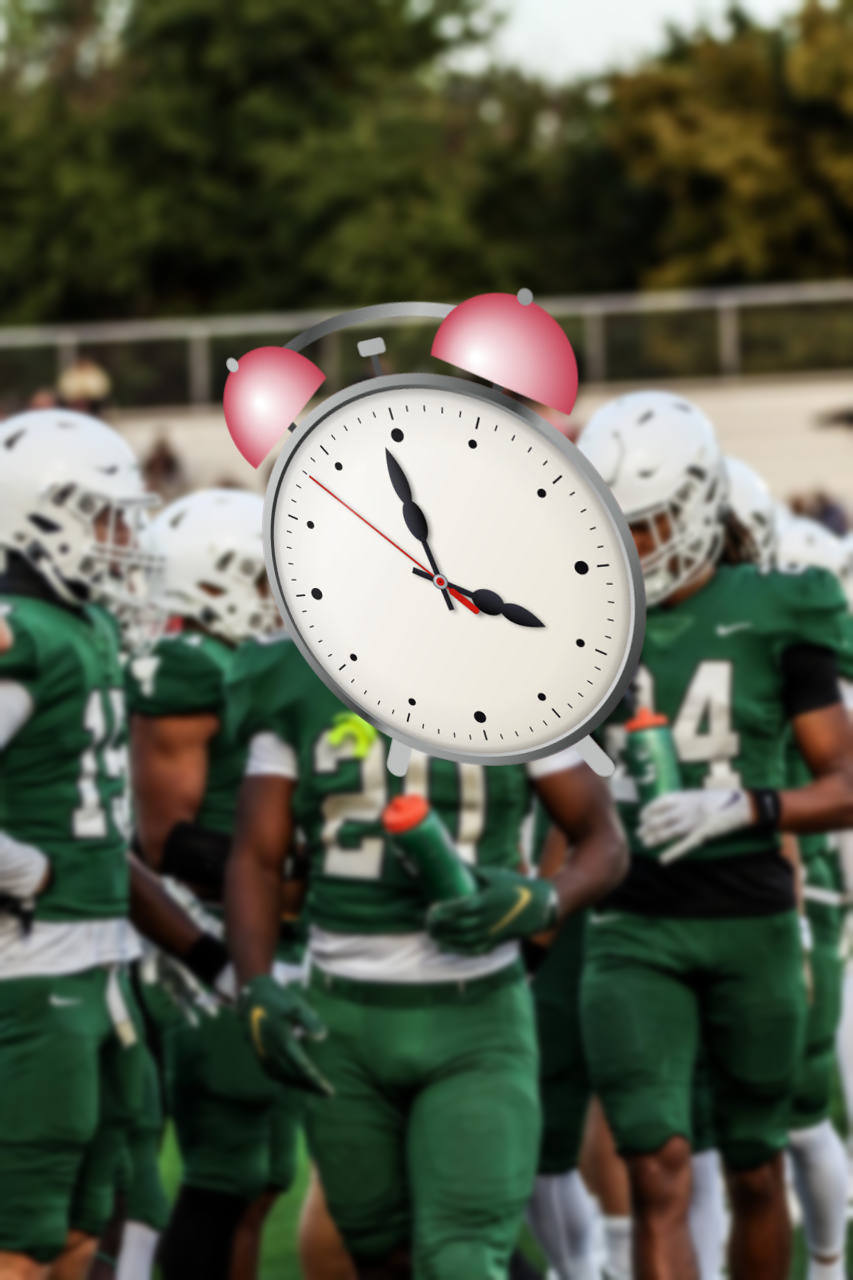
3:58:53
